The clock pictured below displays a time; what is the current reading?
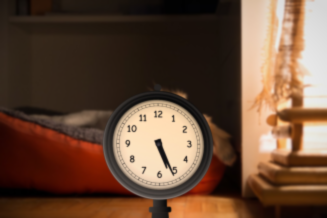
5:26
